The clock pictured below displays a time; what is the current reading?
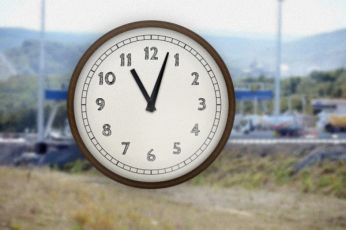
11:03
